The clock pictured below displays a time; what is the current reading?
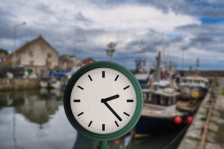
2:23
